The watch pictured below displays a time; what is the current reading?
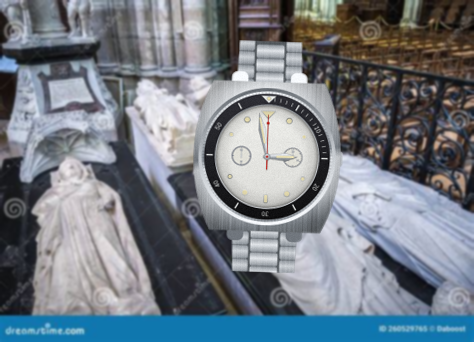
2:58
